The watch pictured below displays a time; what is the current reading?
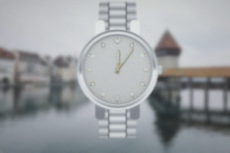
12:06
